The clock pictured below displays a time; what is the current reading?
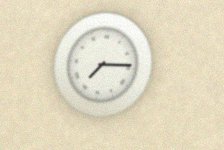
7:14
